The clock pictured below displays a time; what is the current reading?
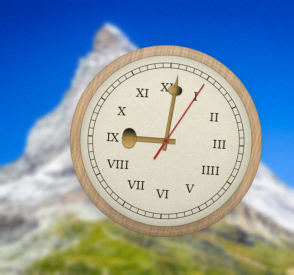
9:01:05
